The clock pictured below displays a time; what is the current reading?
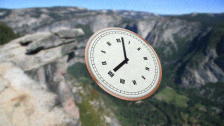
8:02
